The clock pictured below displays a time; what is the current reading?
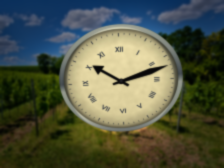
10:12
